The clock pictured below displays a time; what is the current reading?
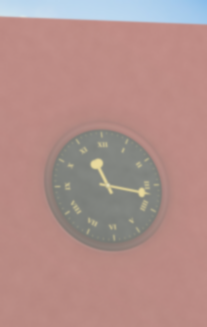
11:17
